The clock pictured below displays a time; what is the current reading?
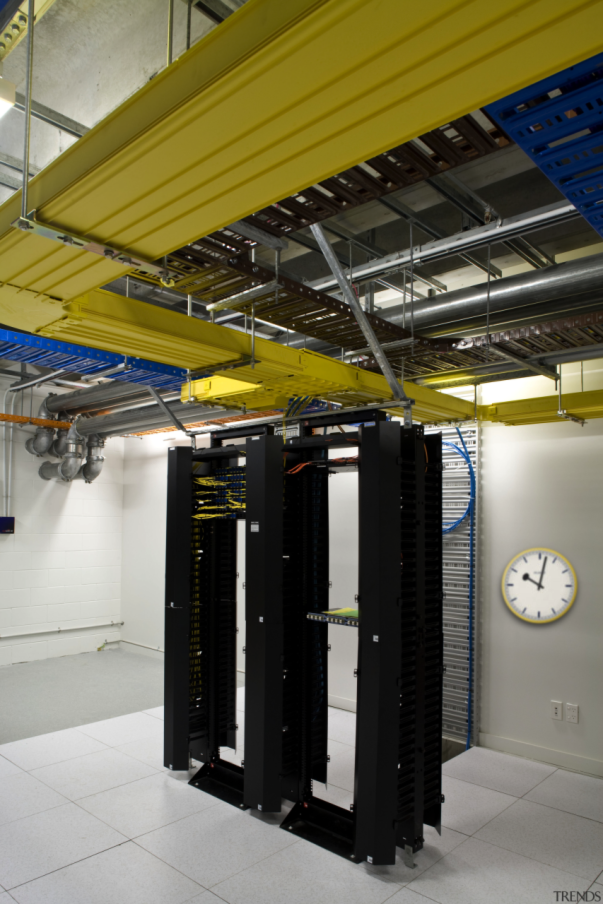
10:02
